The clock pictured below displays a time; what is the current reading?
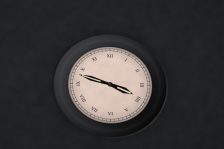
3:48
